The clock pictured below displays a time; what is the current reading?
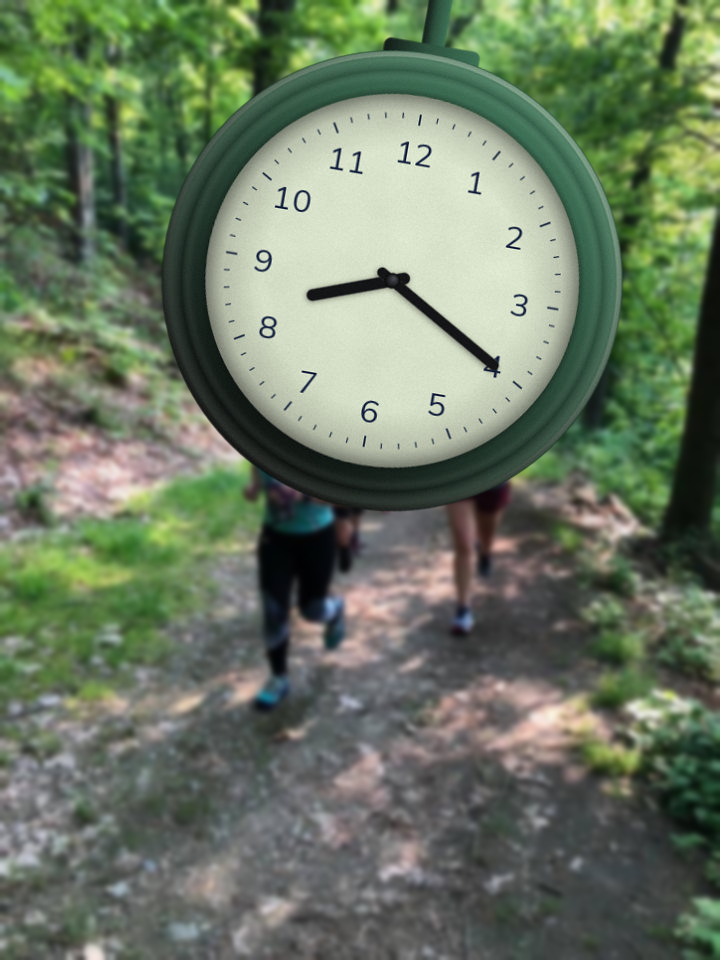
8:20
